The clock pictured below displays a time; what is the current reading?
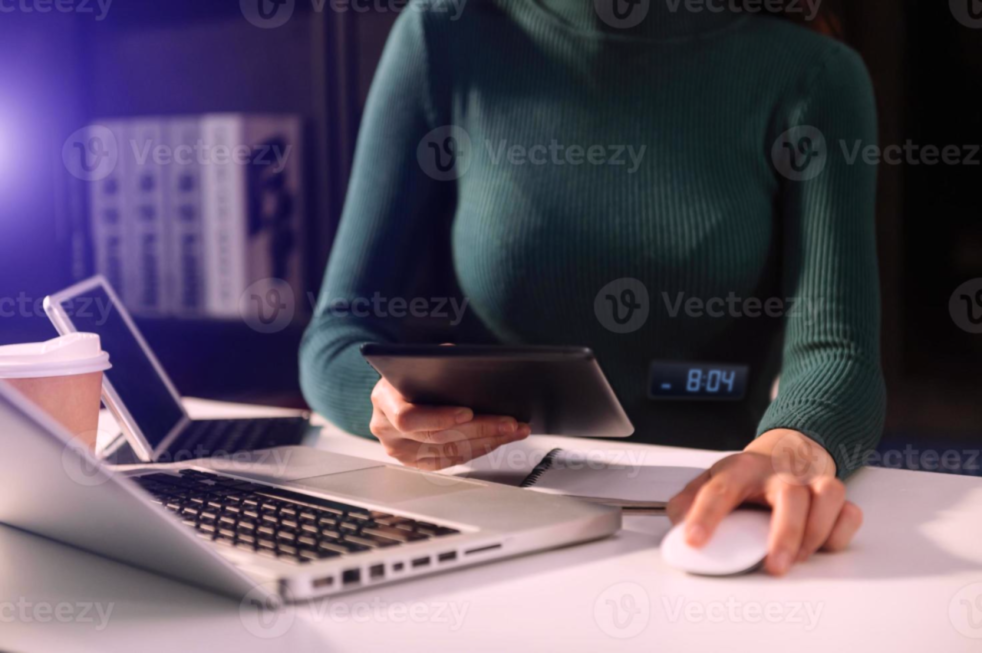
8:04
